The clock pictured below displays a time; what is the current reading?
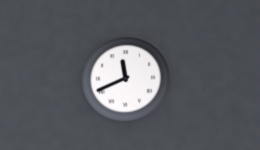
11:41
